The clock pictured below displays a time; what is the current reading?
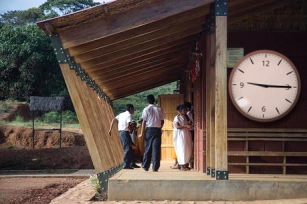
9:15
